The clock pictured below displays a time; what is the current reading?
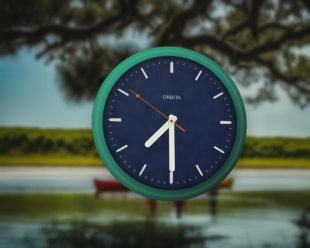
7:29:51
